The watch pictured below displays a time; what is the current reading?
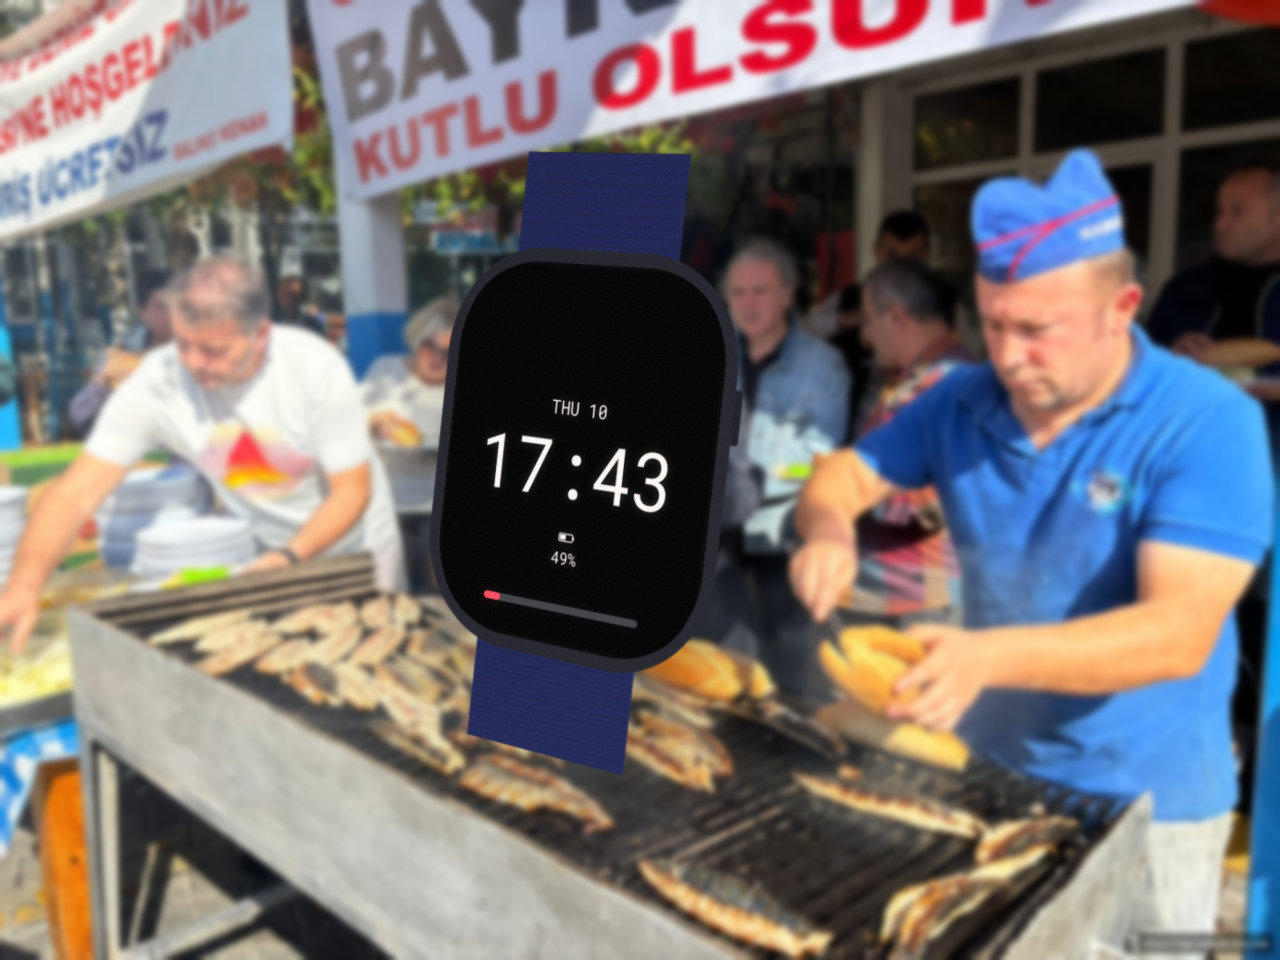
17:43
